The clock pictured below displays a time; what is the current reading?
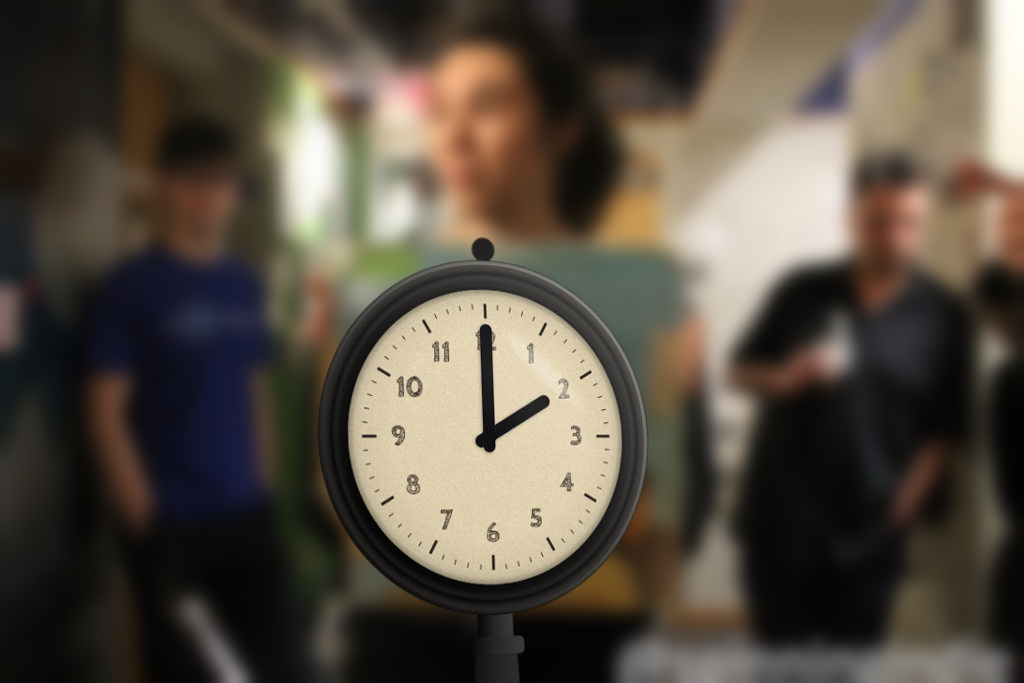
2:00
